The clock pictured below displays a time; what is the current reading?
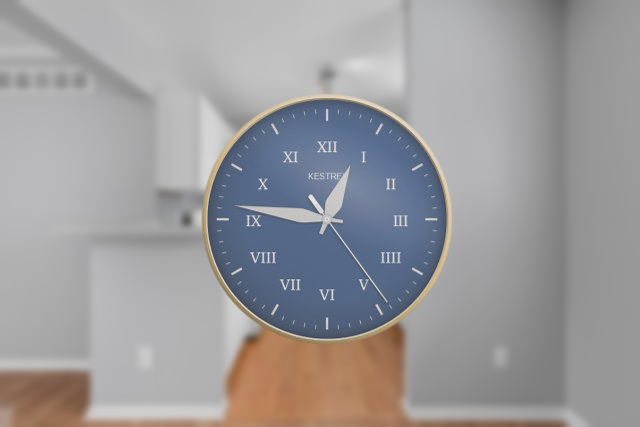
12:46:24
